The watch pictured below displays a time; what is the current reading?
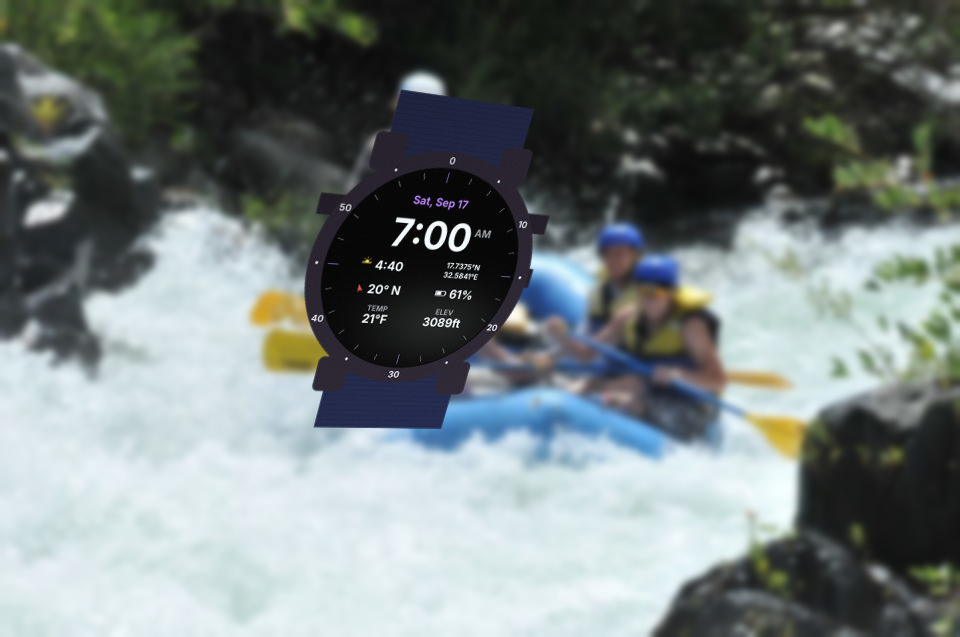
7:00
